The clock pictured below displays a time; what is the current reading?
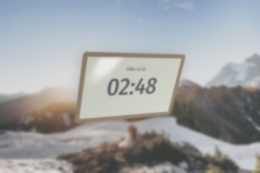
2:48
